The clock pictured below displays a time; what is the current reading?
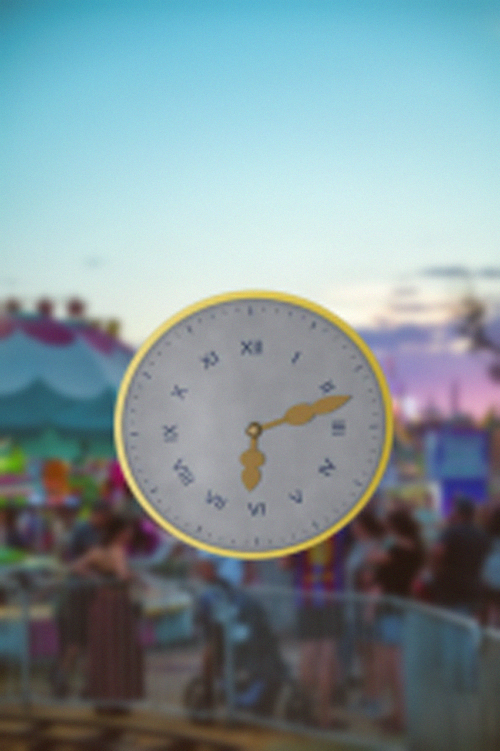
6:12
